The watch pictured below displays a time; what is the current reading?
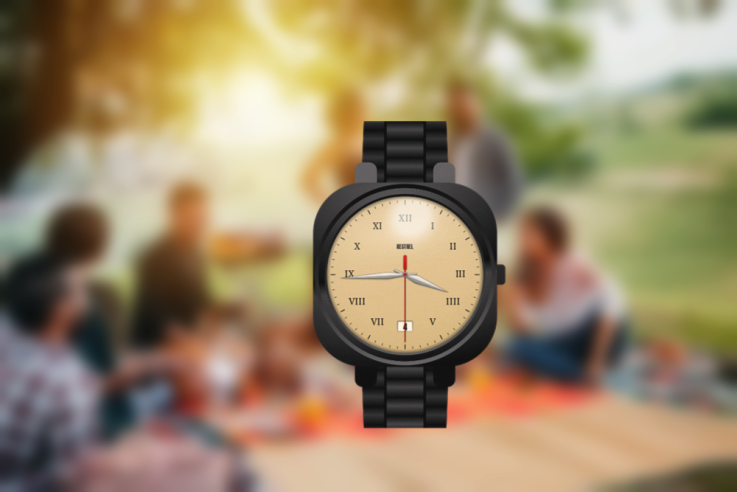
3:44:30
